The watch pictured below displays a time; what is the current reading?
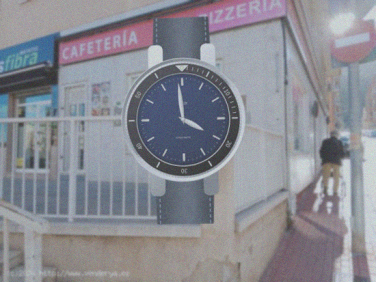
3:59
